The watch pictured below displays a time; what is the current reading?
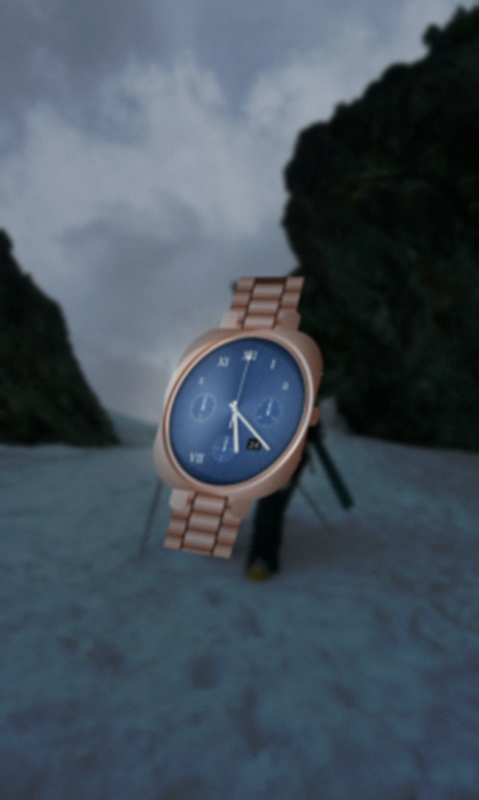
5:21
